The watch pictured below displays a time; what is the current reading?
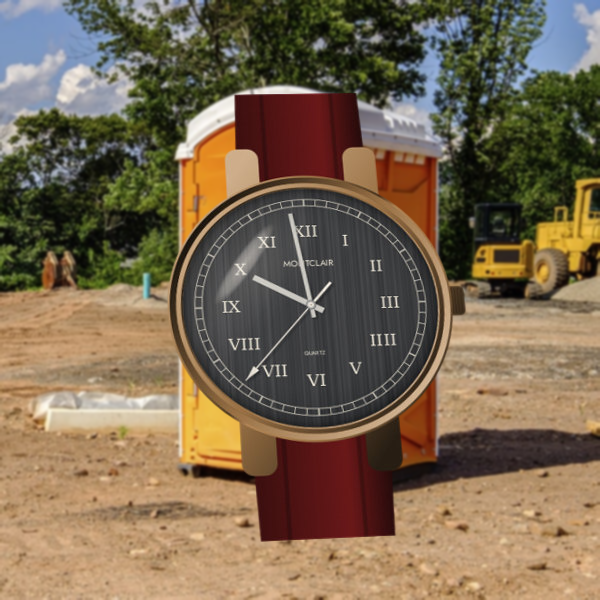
9:58:37
